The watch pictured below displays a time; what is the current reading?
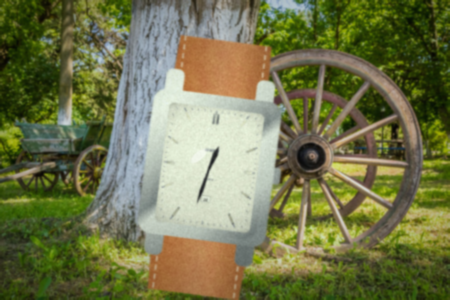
12:32
